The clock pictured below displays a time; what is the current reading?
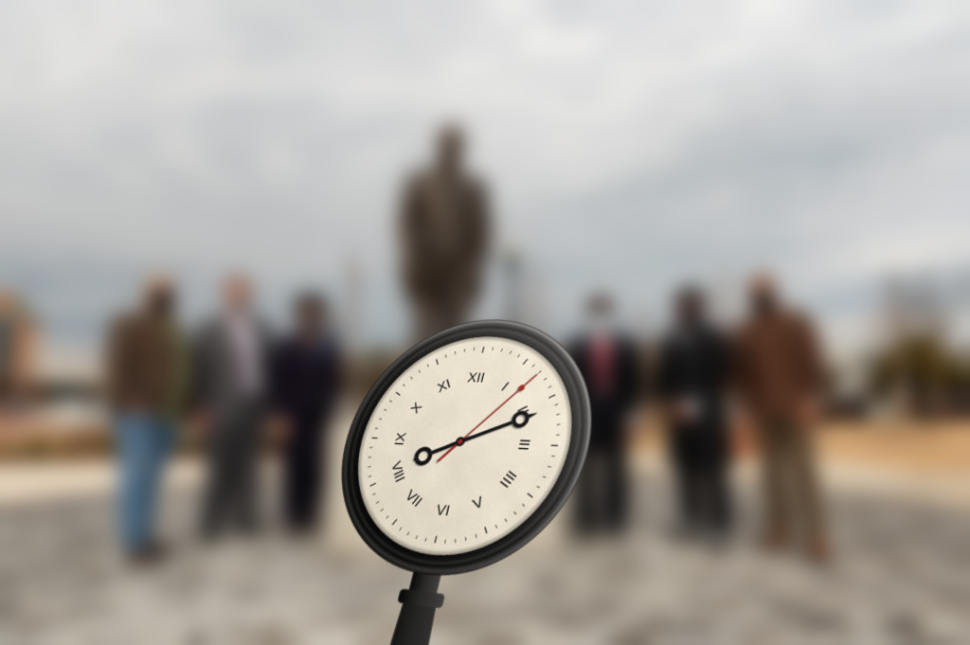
8:11:07
